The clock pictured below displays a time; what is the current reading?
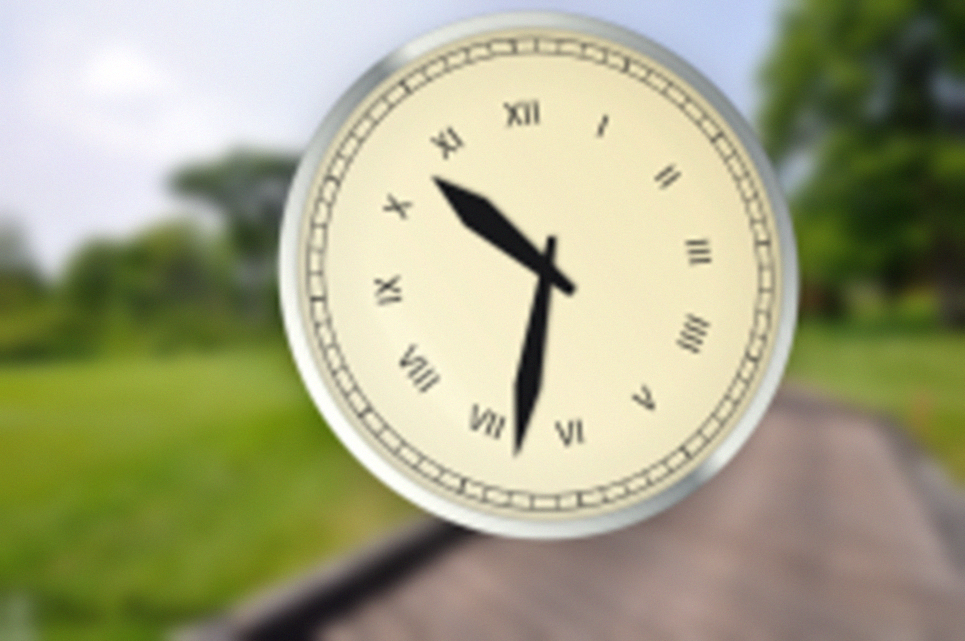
10:33
